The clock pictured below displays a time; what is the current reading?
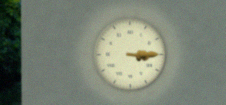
3:15
